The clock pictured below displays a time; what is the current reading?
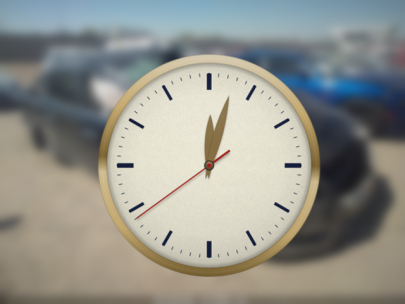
12:02:39
